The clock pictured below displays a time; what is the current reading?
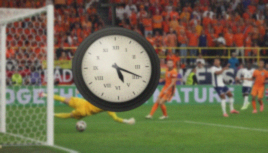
5:19
